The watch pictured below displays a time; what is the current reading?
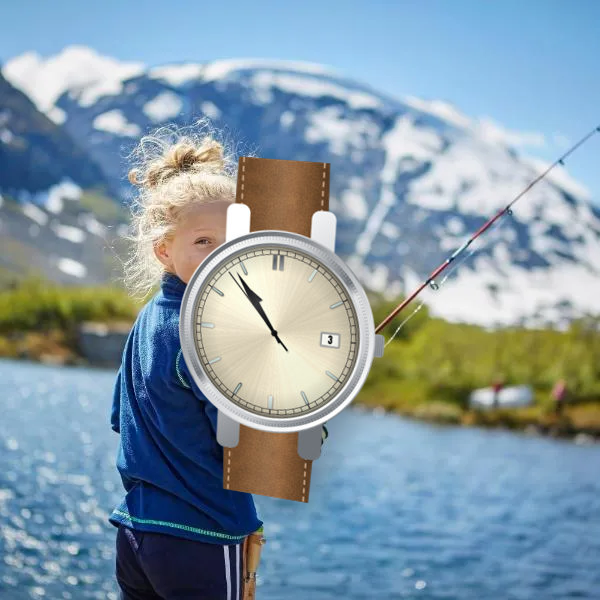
10:53:53
